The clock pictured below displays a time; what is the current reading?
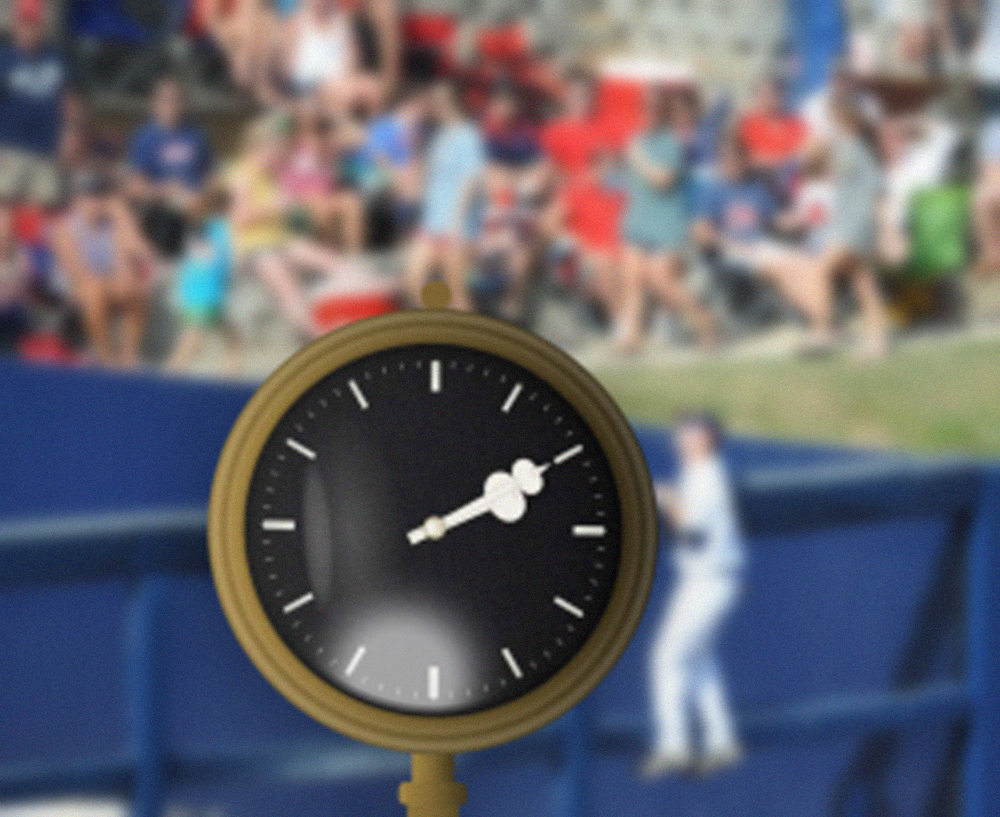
2:10
